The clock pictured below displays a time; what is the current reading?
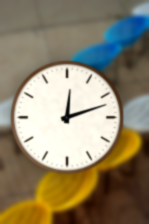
12:12
